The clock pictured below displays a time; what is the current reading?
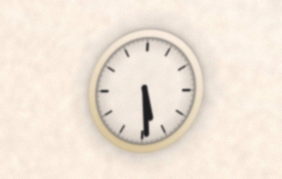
5:29
